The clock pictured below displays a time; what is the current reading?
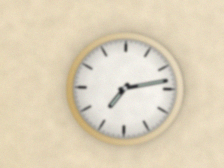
7:13
